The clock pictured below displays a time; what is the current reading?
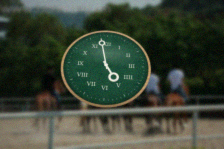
4:58
